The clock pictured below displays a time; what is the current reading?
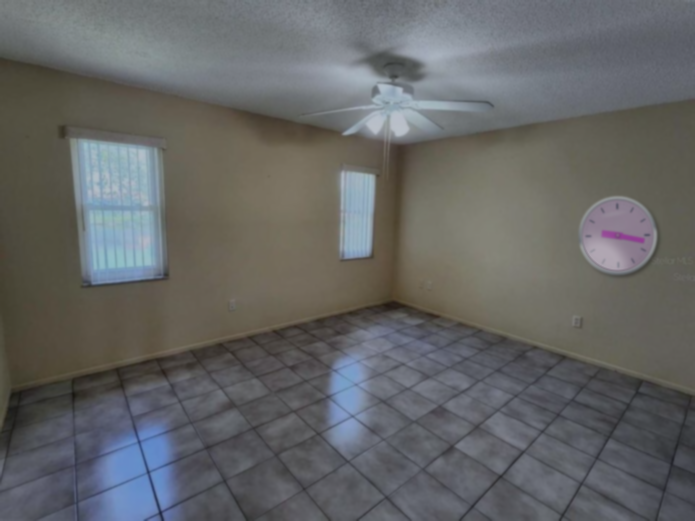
9:17
